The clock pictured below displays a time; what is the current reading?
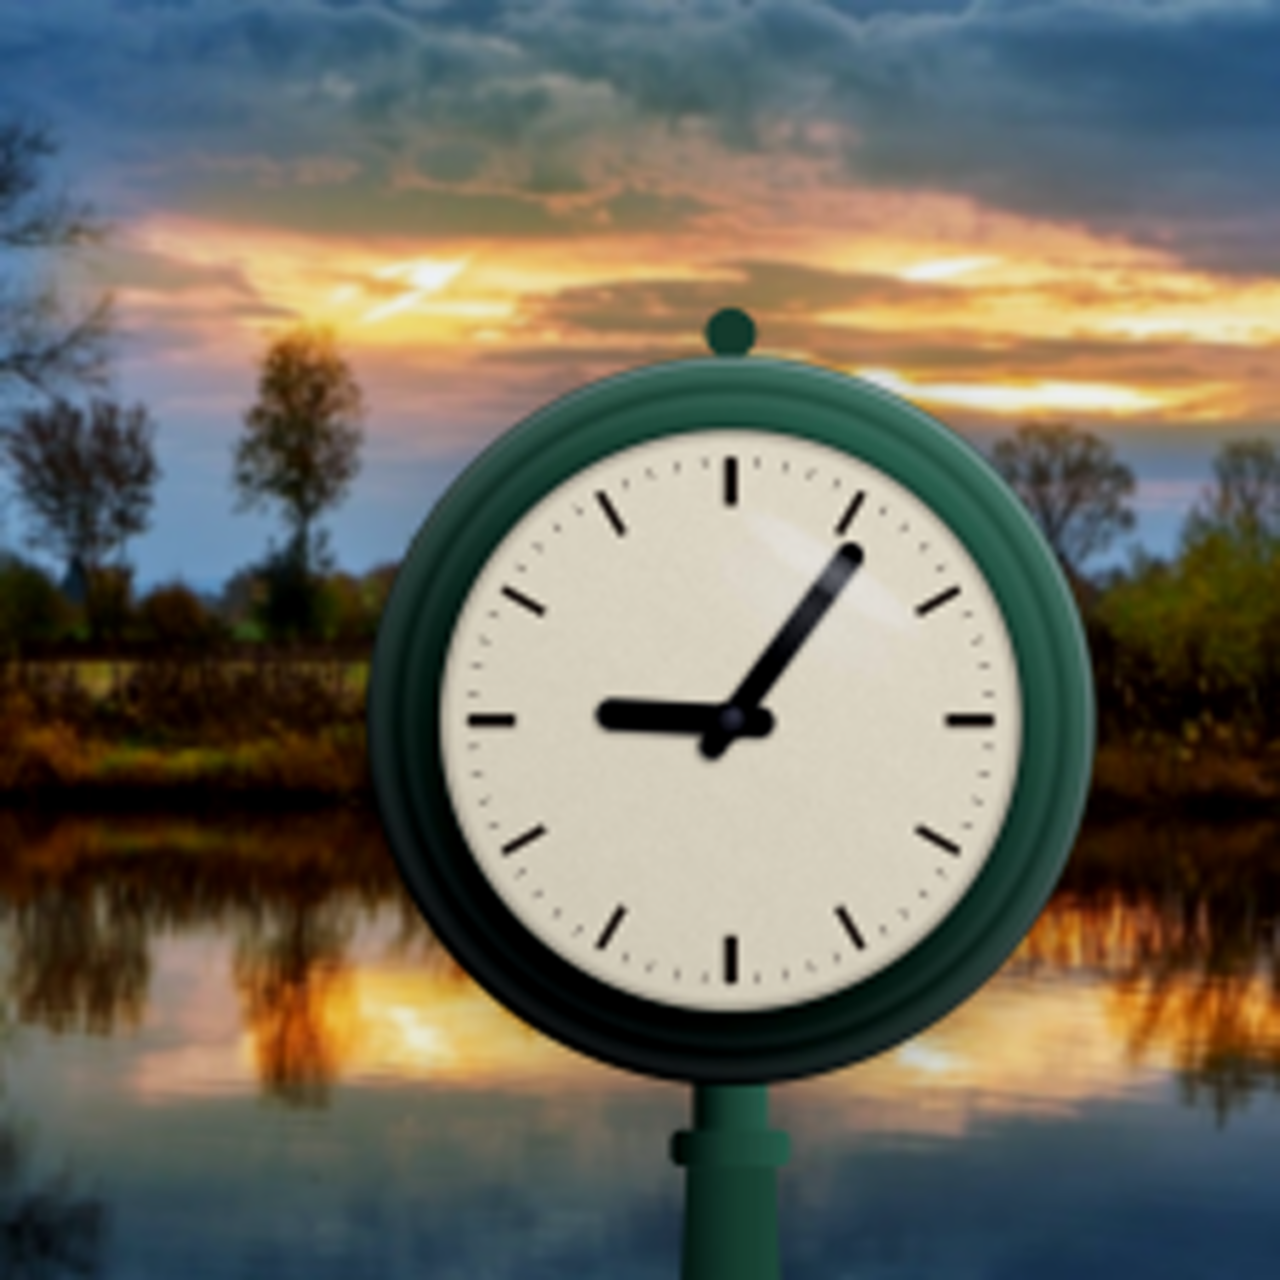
9:06
